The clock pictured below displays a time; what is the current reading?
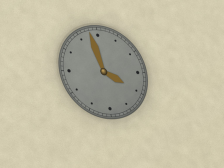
3:58
